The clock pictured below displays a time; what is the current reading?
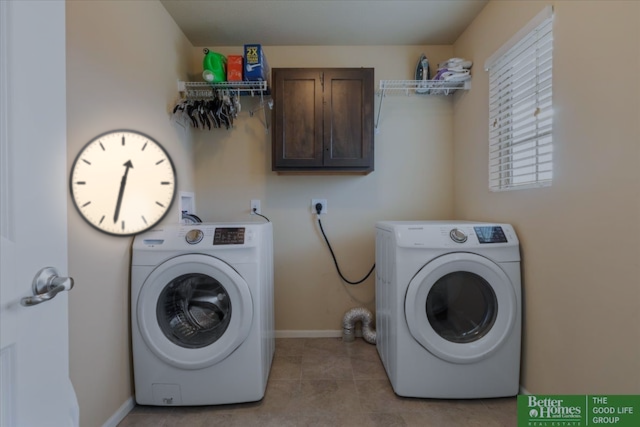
12:32
